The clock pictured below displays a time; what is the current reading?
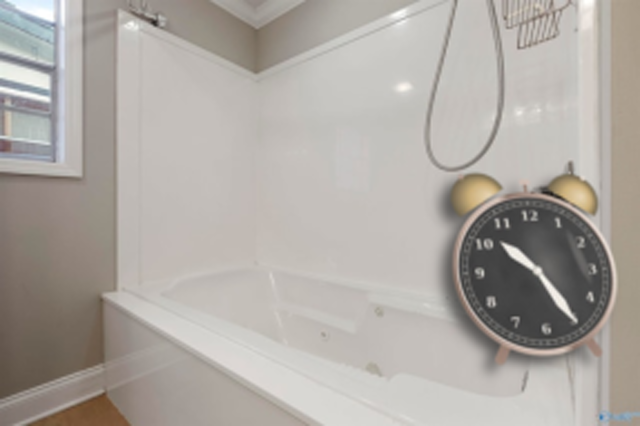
10:25
